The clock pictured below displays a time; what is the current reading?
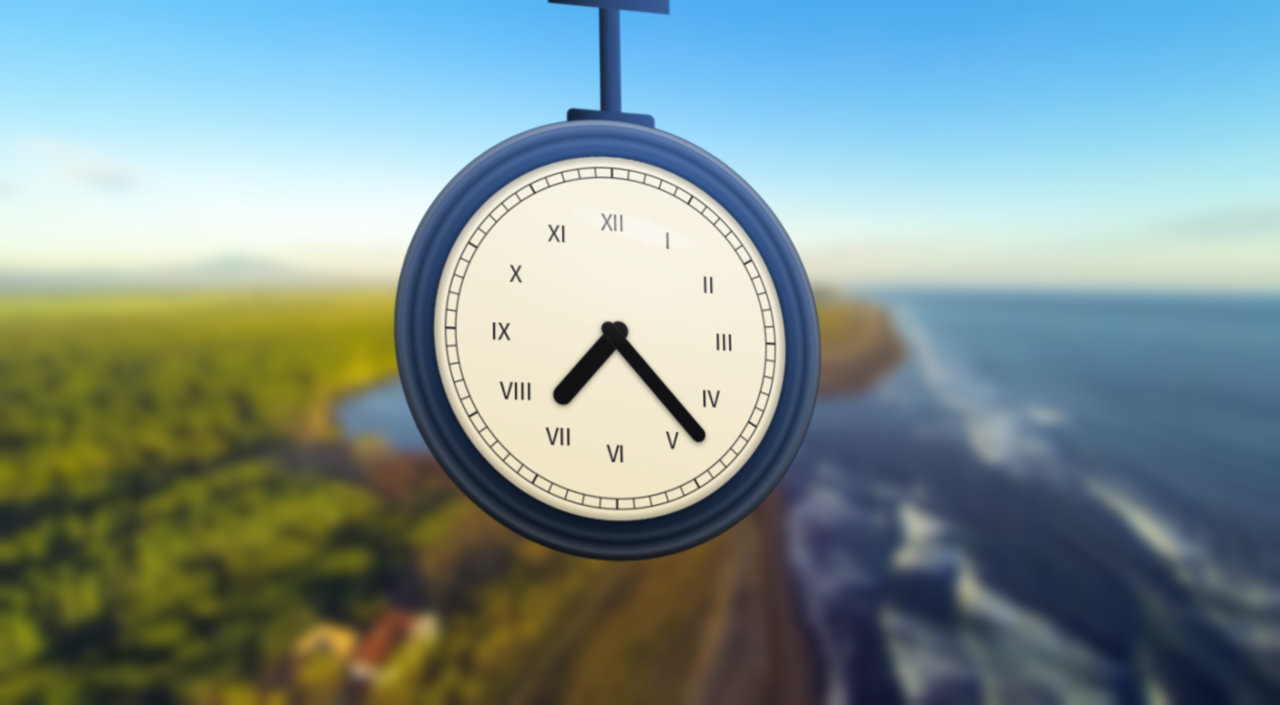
7:23
